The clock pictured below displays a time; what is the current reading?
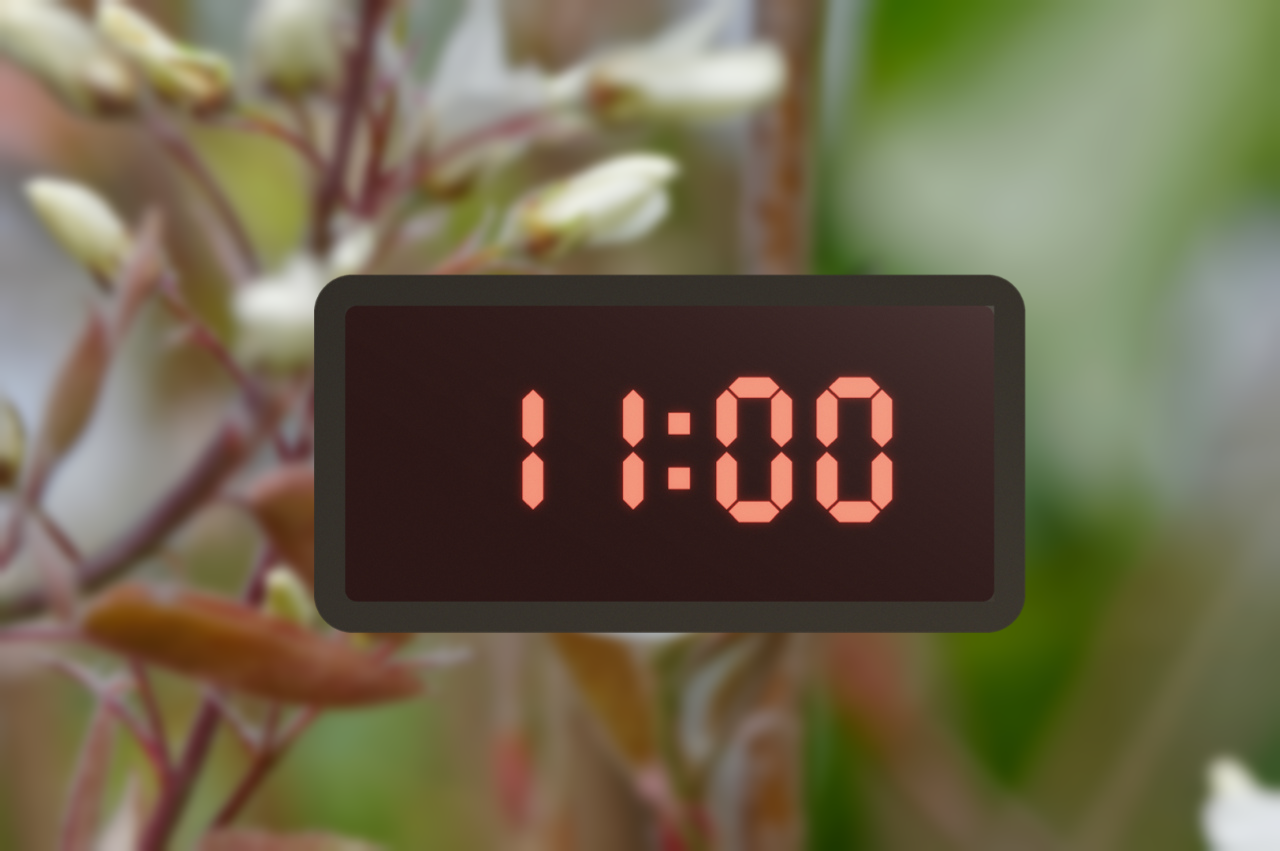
11:00
